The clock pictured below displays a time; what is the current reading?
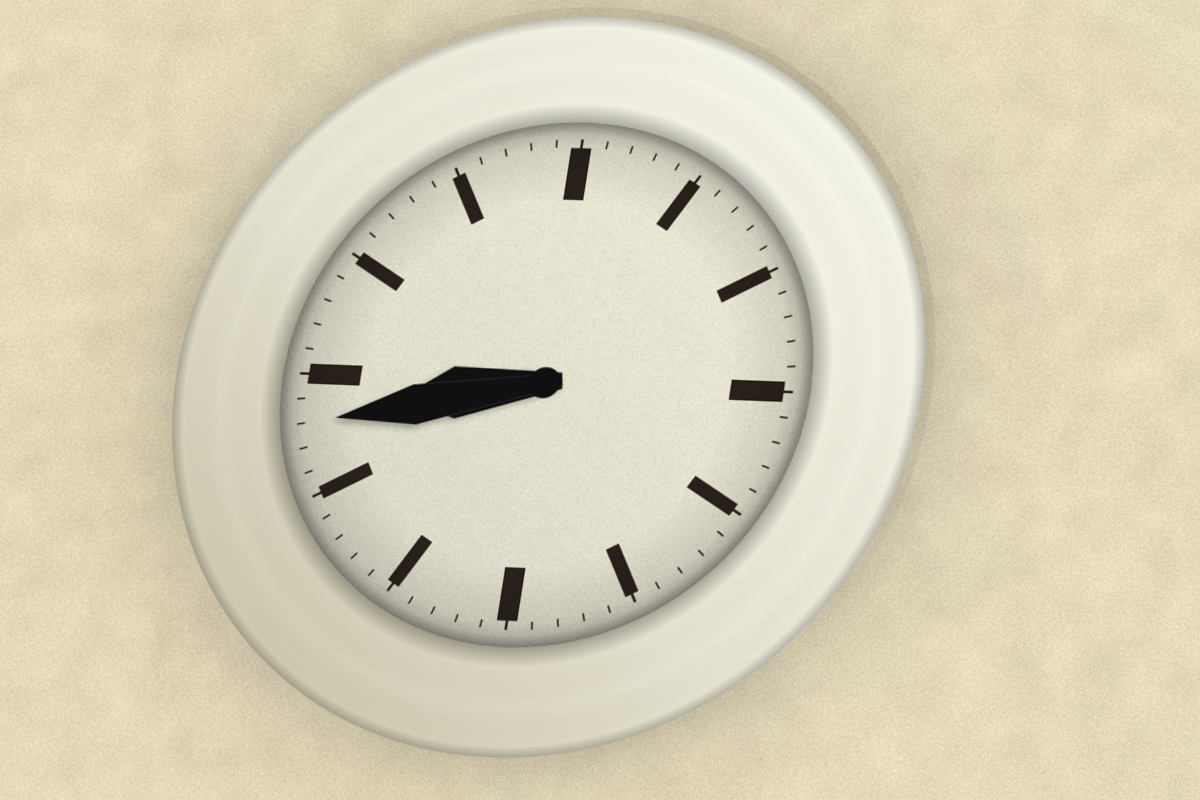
8:43
